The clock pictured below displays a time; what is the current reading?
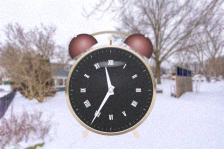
11:35
